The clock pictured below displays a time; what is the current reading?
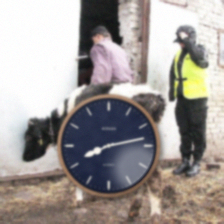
8:13
